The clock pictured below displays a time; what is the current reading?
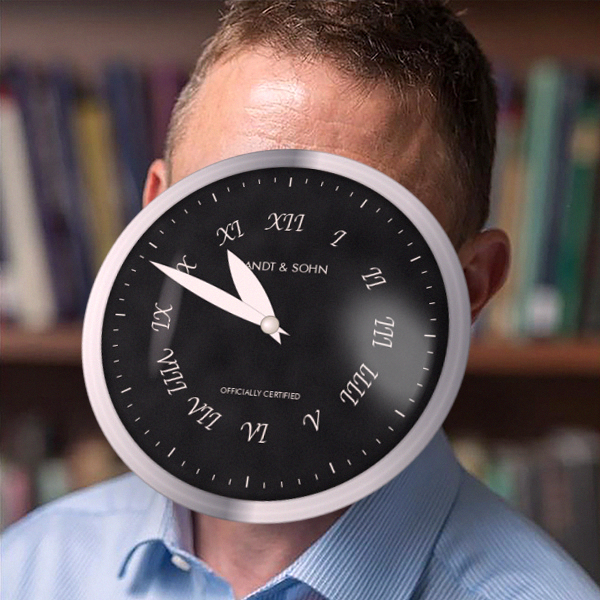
10:49
